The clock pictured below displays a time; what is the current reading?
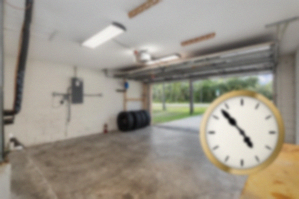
4:53
